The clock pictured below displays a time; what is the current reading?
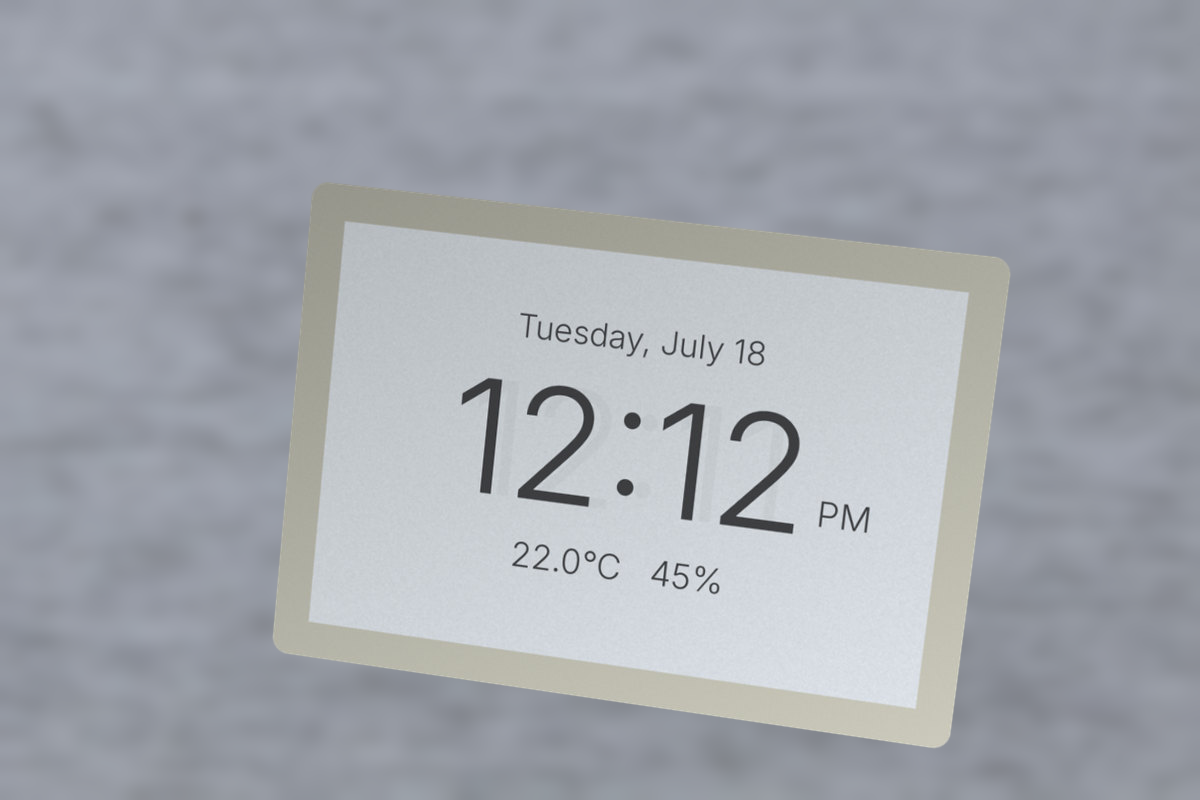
12:12
